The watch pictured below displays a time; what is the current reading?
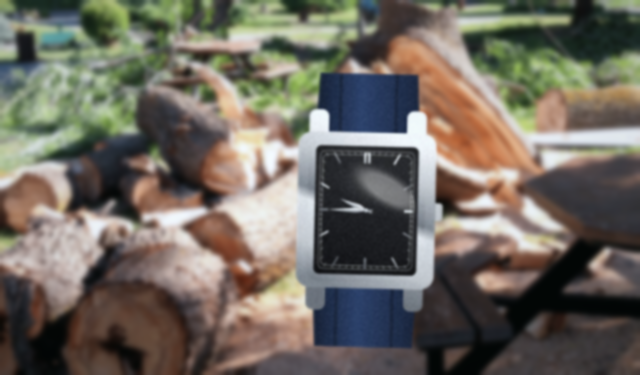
9:45
